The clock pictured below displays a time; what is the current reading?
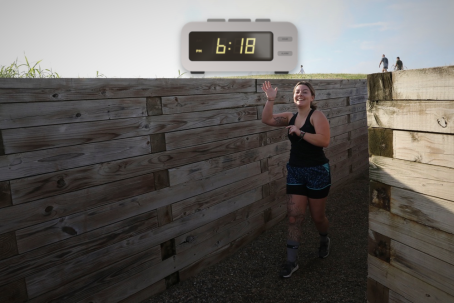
6:18
